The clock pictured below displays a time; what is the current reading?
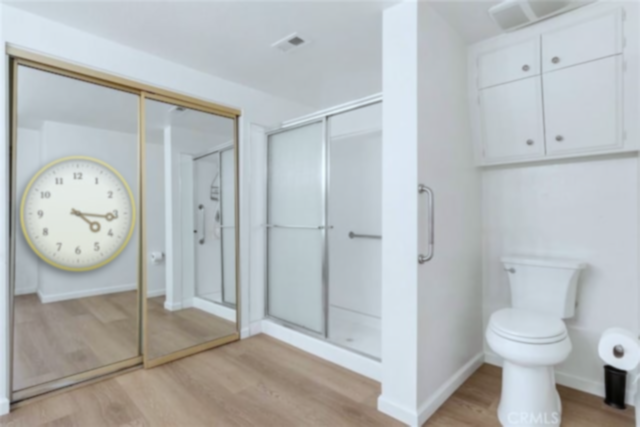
4:16
